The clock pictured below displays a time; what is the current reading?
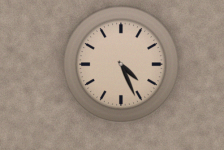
4:26
